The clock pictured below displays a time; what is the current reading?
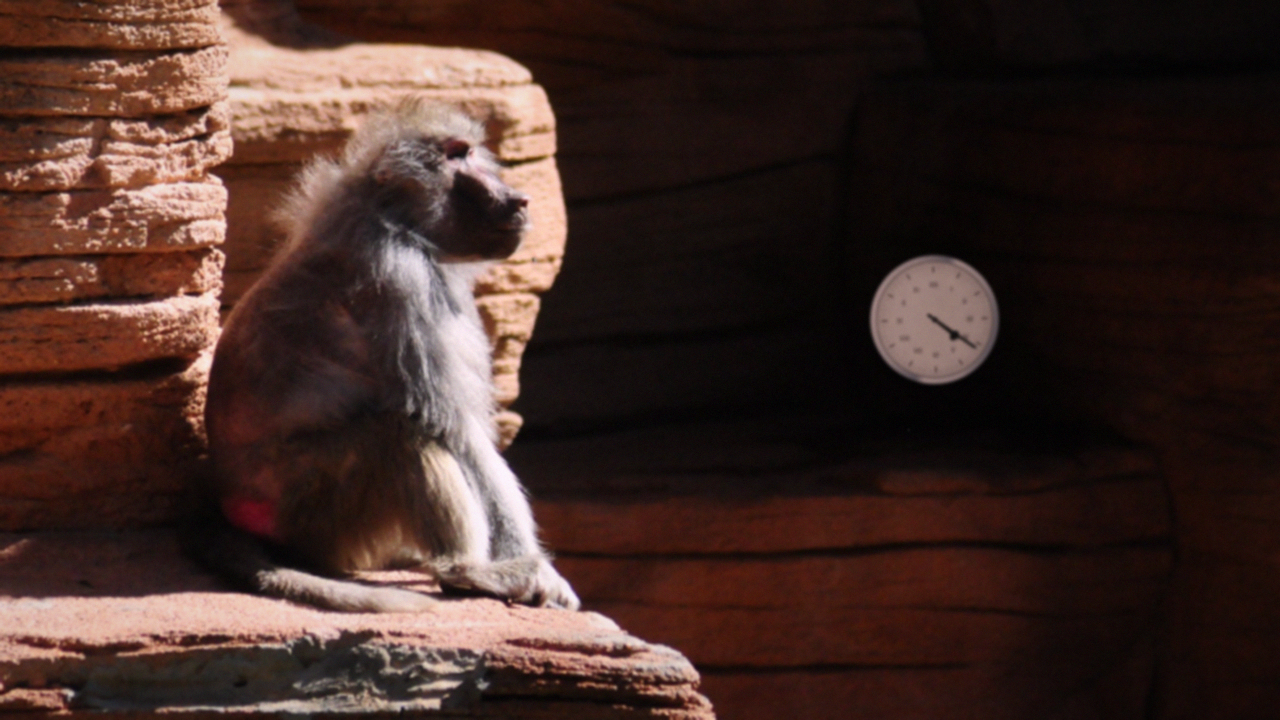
4:21
